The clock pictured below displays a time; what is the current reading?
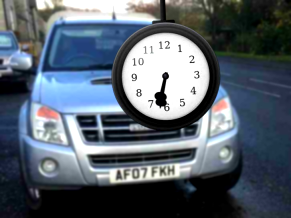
6:32
